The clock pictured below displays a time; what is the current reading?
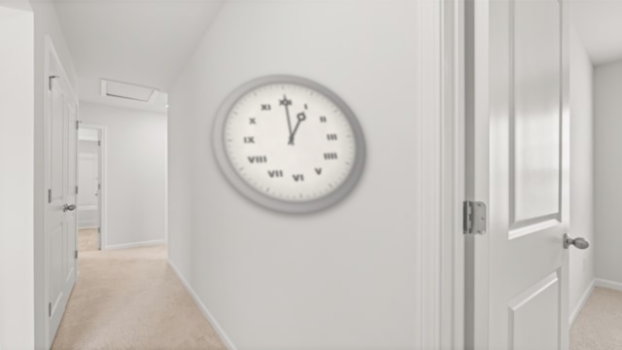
1:00
